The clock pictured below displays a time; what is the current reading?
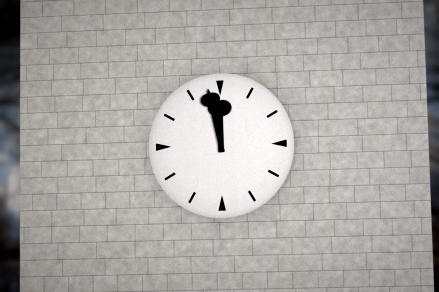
11:58
